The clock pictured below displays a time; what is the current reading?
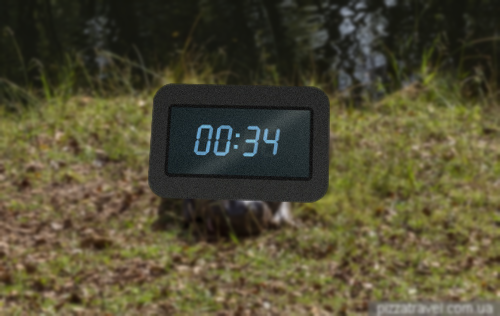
0:34
